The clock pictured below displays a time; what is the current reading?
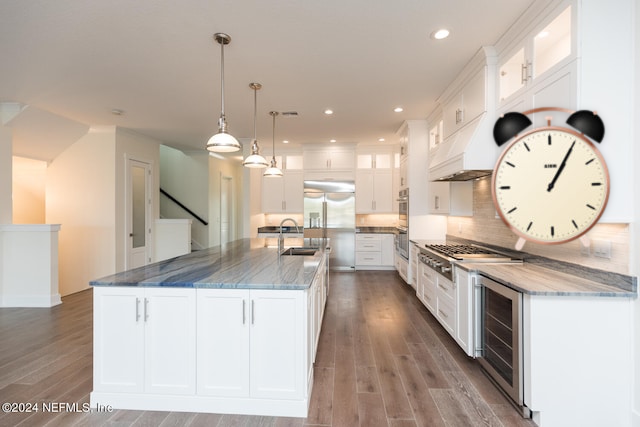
1:05
